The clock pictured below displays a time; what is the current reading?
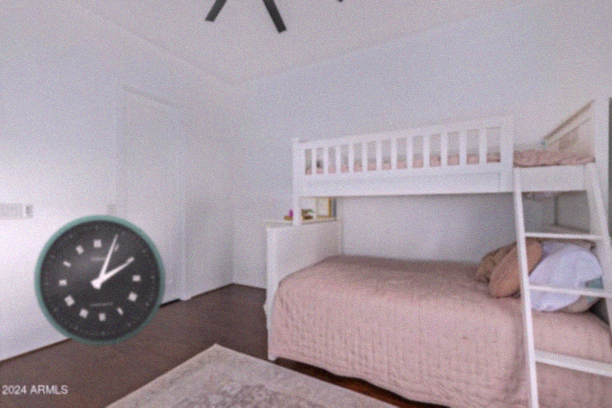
2:04
